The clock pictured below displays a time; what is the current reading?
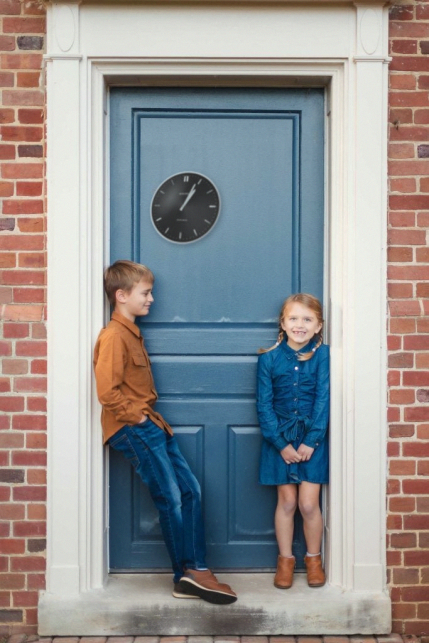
1:04
